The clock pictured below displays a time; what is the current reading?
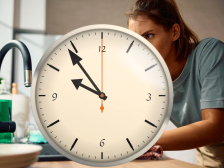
9:54:00
